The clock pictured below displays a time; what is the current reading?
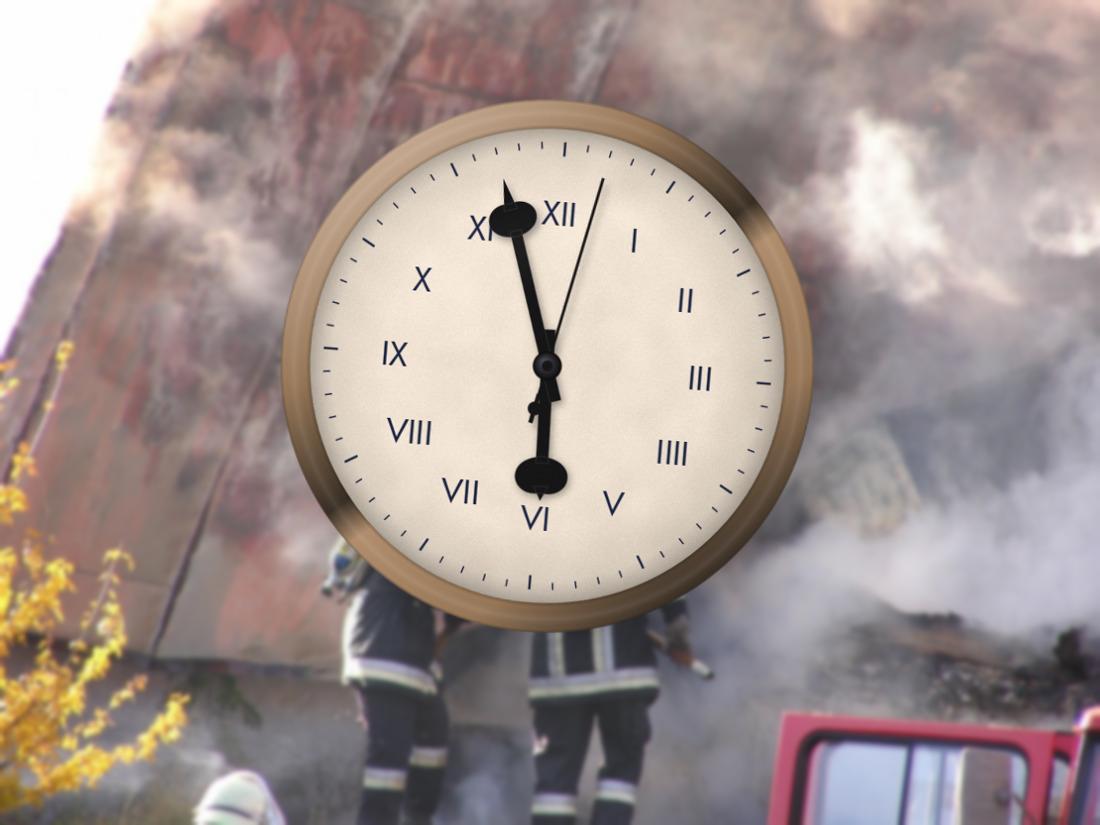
5:57:02
